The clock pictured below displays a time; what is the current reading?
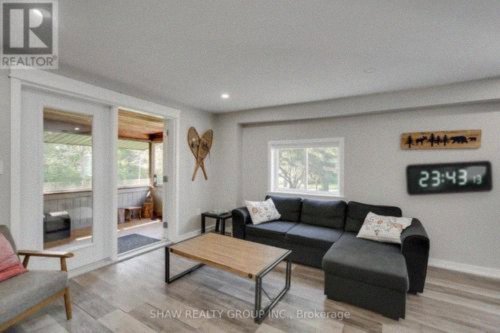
23:43
